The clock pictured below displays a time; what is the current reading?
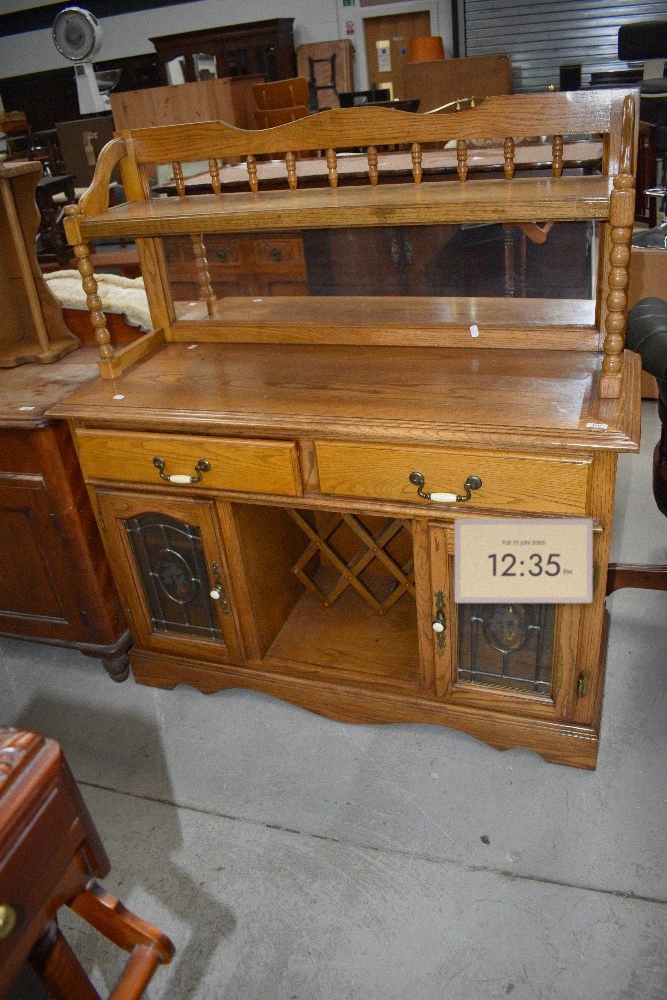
12:35
